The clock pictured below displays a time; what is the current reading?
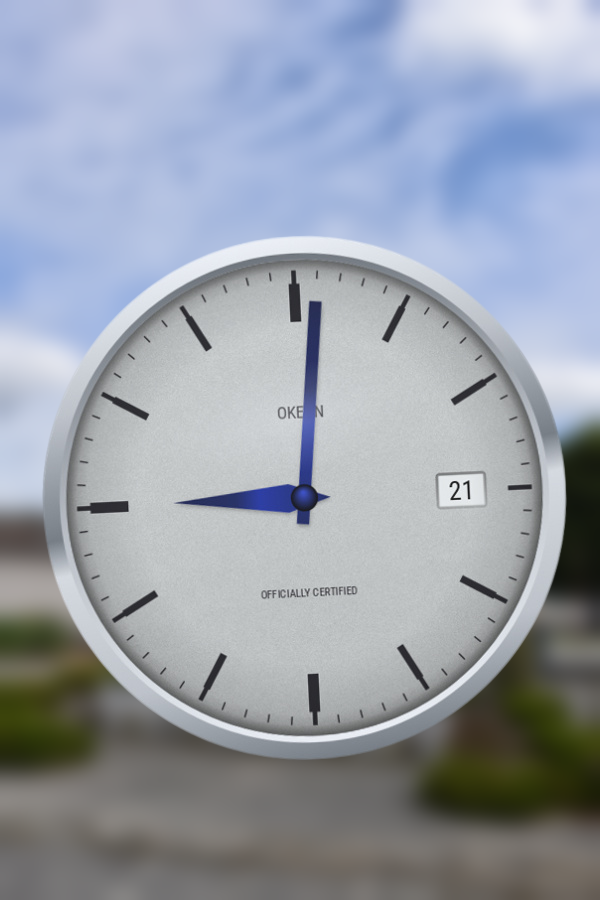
9:01
